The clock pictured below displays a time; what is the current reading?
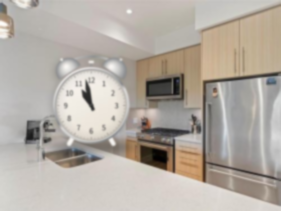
10:58
